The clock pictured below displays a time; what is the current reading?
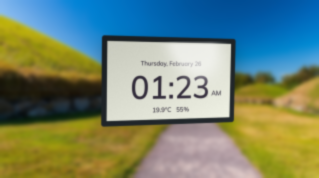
1:23
